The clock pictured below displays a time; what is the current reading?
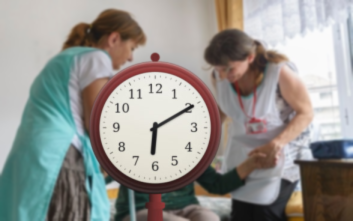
6:10
